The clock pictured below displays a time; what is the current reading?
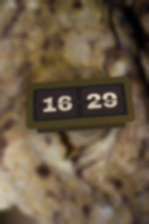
16:29
